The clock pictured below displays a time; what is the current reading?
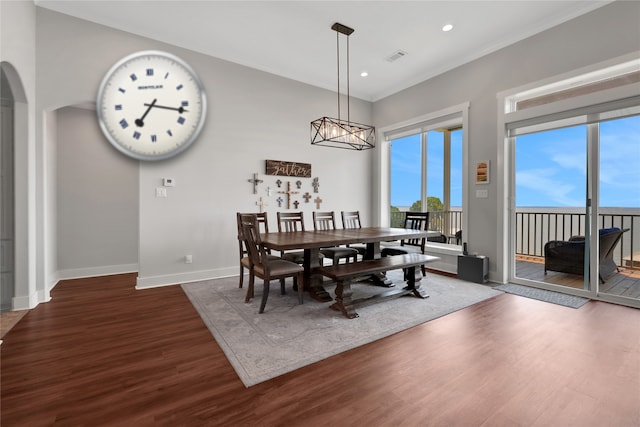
7:17
